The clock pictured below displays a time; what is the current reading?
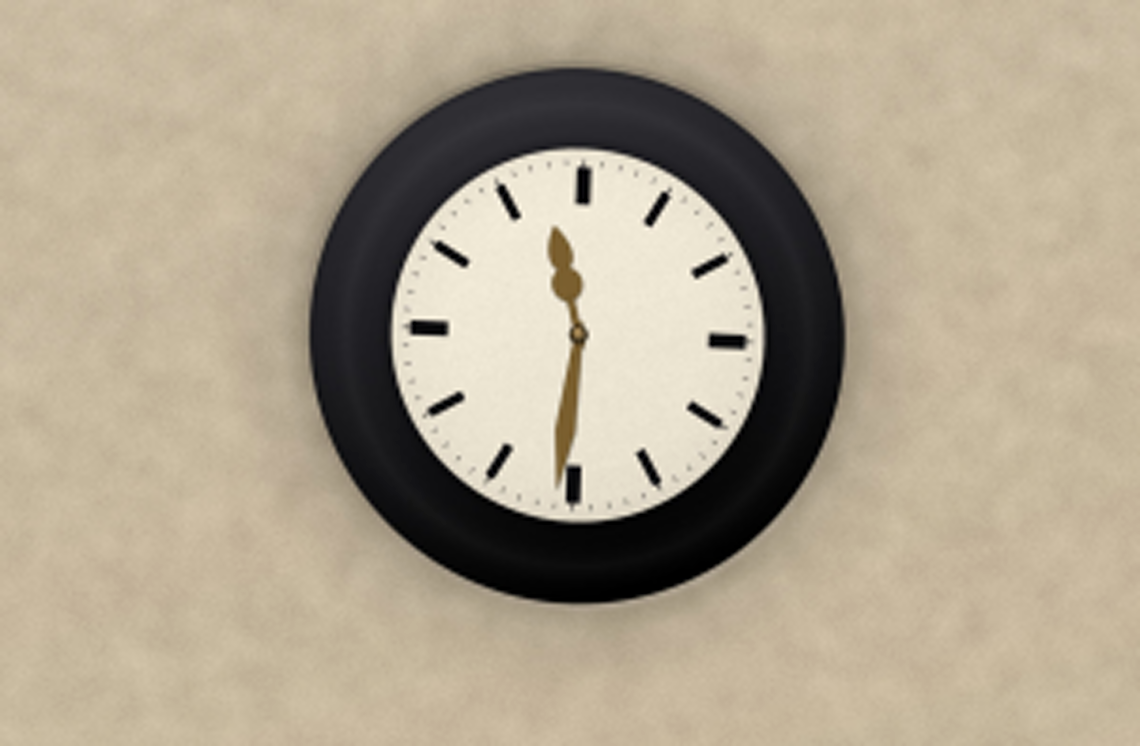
11:31
